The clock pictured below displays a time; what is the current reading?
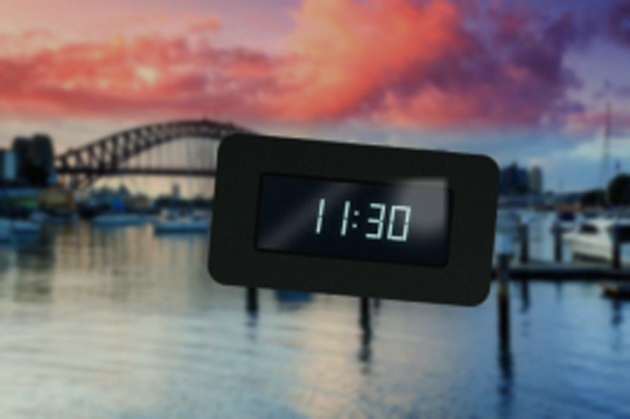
11:30
